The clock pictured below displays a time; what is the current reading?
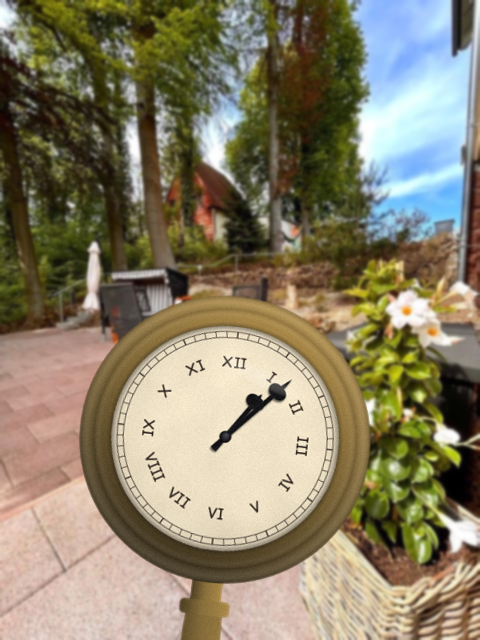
1:07
